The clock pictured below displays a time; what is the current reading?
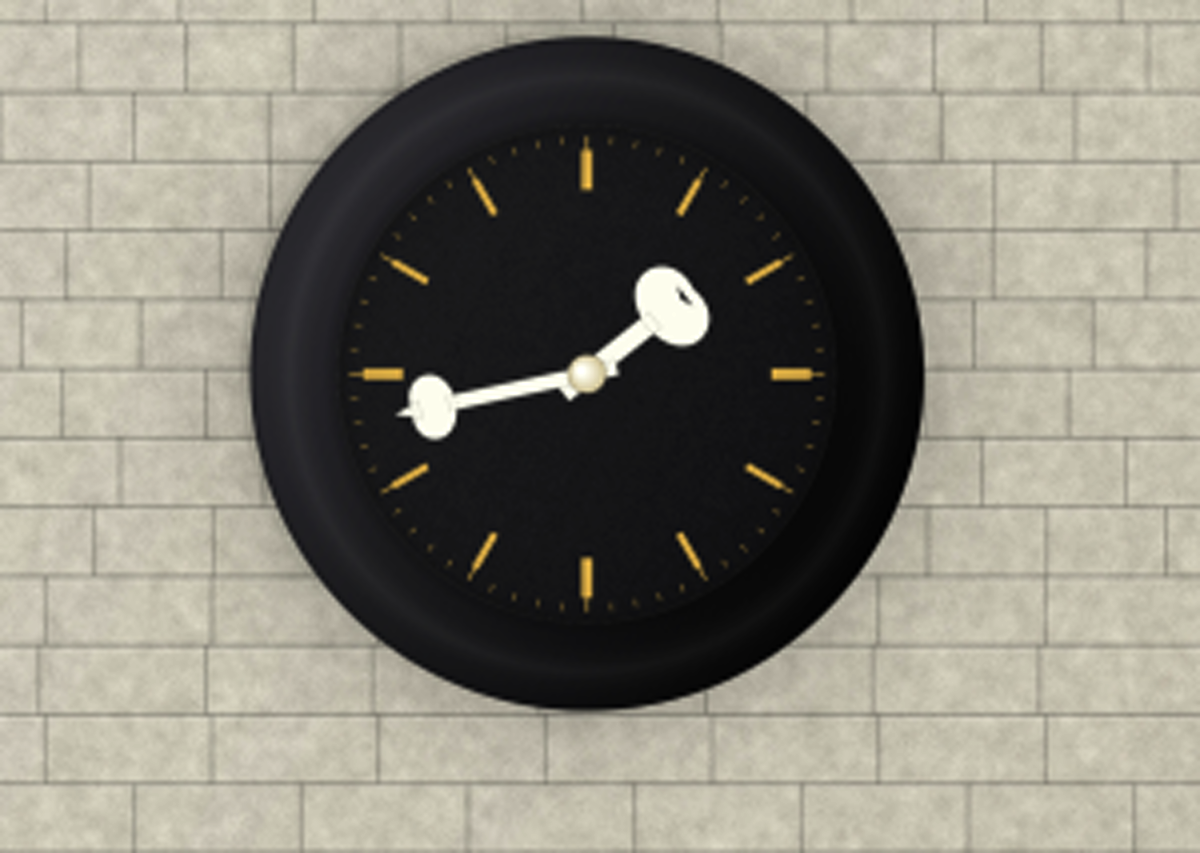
1:43
